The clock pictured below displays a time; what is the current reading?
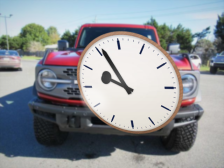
9:56
